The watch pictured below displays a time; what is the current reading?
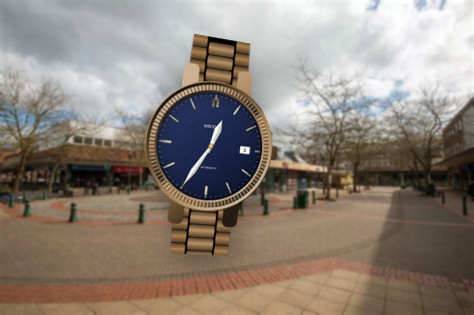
12:35
